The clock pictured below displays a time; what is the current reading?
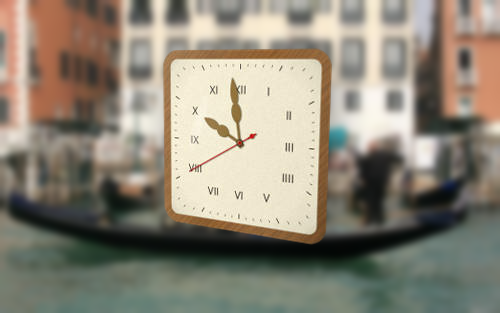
9:58:40
